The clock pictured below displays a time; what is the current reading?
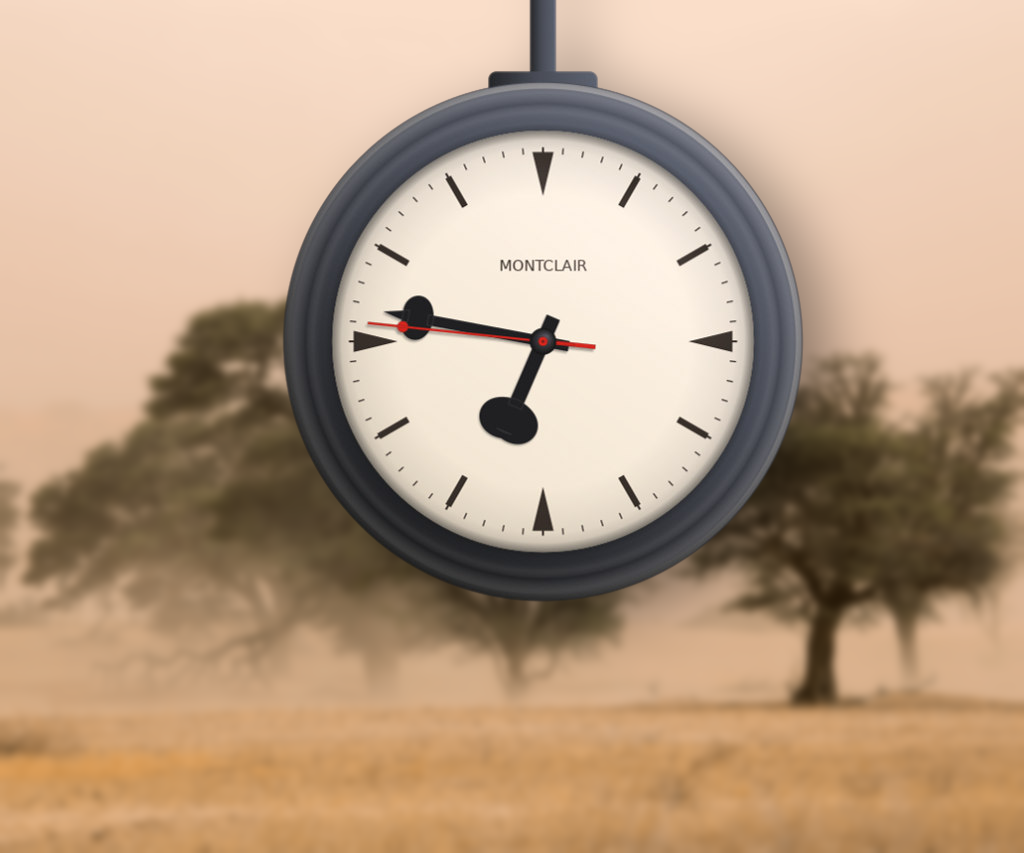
6:46:46
